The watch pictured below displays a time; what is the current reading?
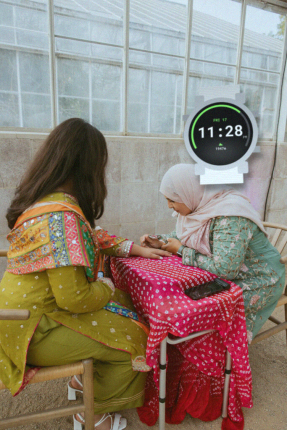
11:28
